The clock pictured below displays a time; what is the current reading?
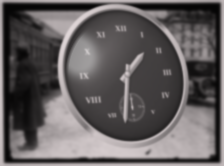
1:32
